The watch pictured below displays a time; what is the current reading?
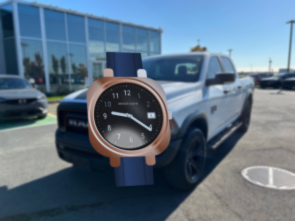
9:21
